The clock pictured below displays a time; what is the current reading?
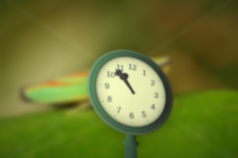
10:53
